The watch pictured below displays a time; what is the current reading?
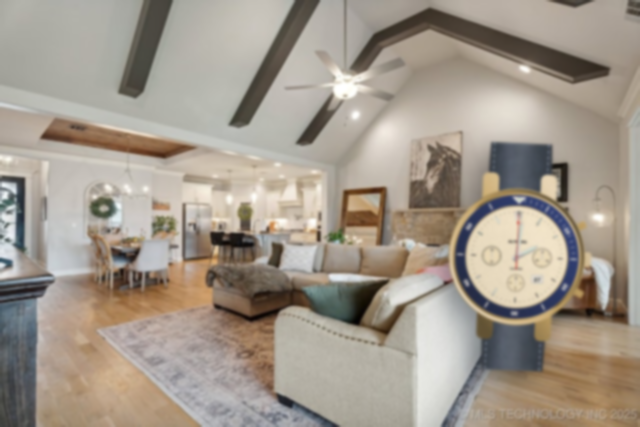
2:01
